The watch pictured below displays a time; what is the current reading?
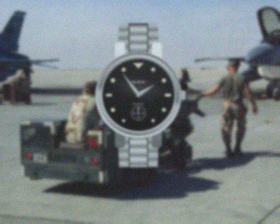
1:54
